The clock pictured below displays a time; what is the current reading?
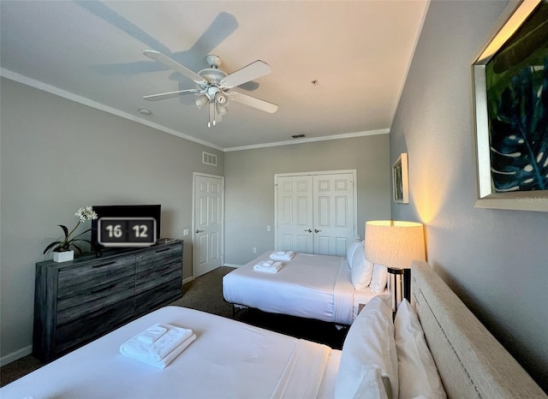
16:12
